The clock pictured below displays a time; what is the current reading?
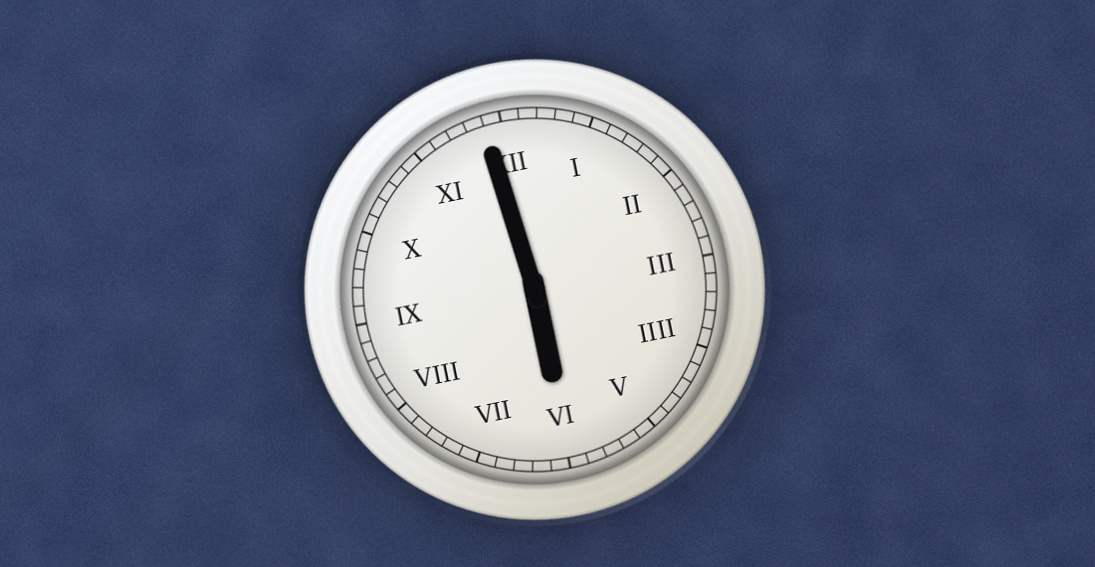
5:59
